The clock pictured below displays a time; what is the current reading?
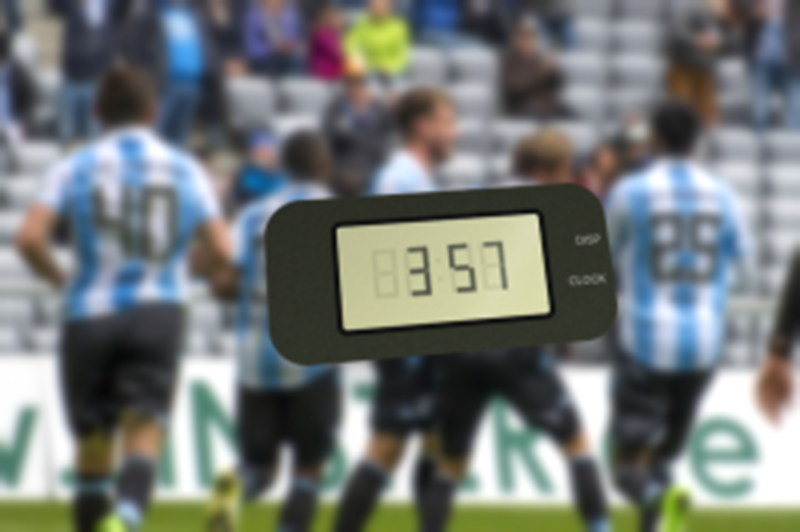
3:57
